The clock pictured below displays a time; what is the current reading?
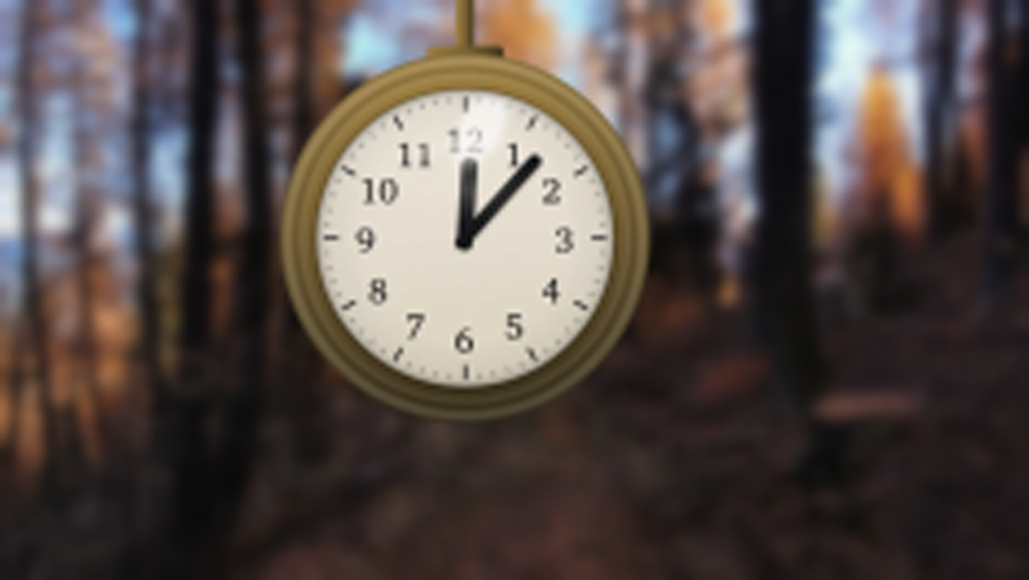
12:07
